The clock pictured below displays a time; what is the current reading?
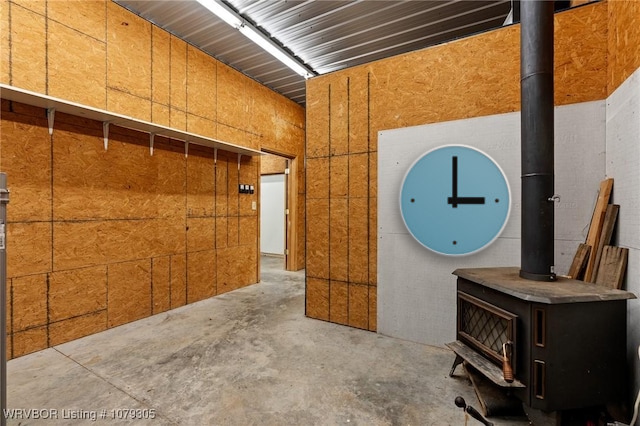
3:00
